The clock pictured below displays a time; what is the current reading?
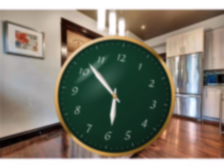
5:52
